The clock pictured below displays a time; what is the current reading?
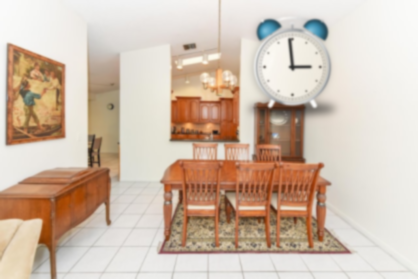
2:59
